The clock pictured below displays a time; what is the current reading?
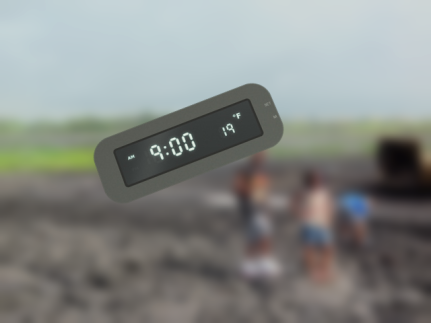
9:00
